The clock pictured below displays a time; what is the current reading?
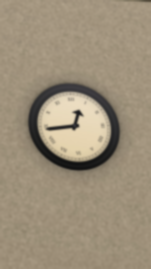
12:44
